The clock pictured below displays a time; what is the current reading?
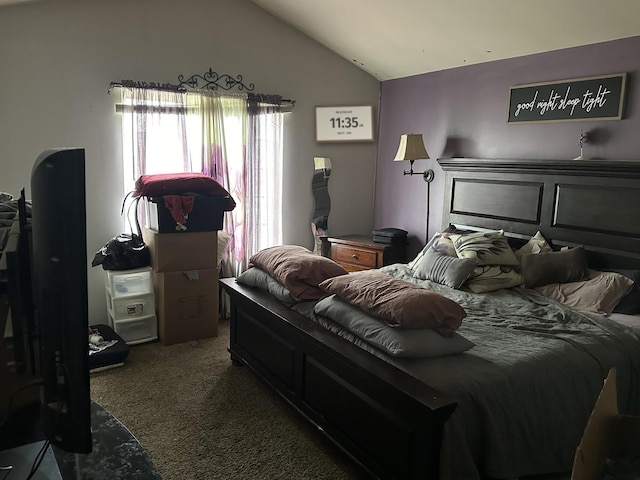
11:35
